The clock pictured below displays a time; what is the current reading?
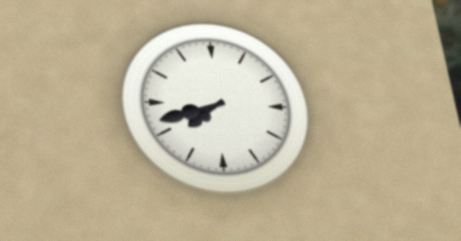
7:42
